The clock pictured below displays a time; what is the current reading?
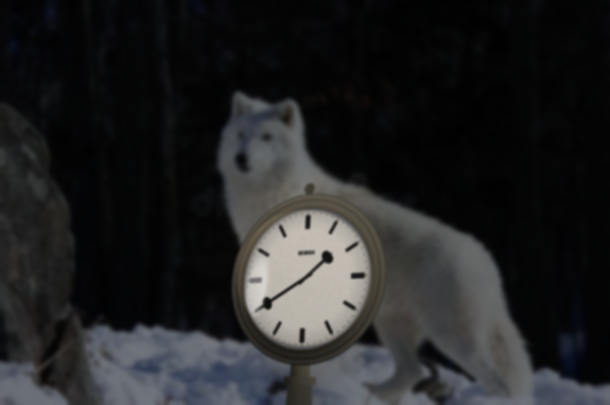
1:40
